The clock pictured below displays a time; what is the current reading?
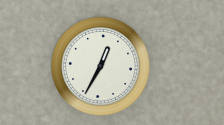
12:34
